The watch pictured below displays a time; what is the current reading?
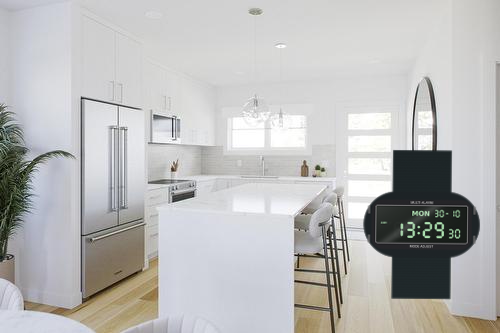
13:29:30
